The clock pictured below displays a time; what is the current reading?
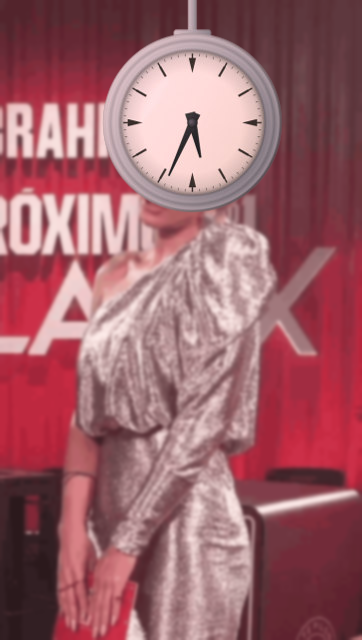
5:34
